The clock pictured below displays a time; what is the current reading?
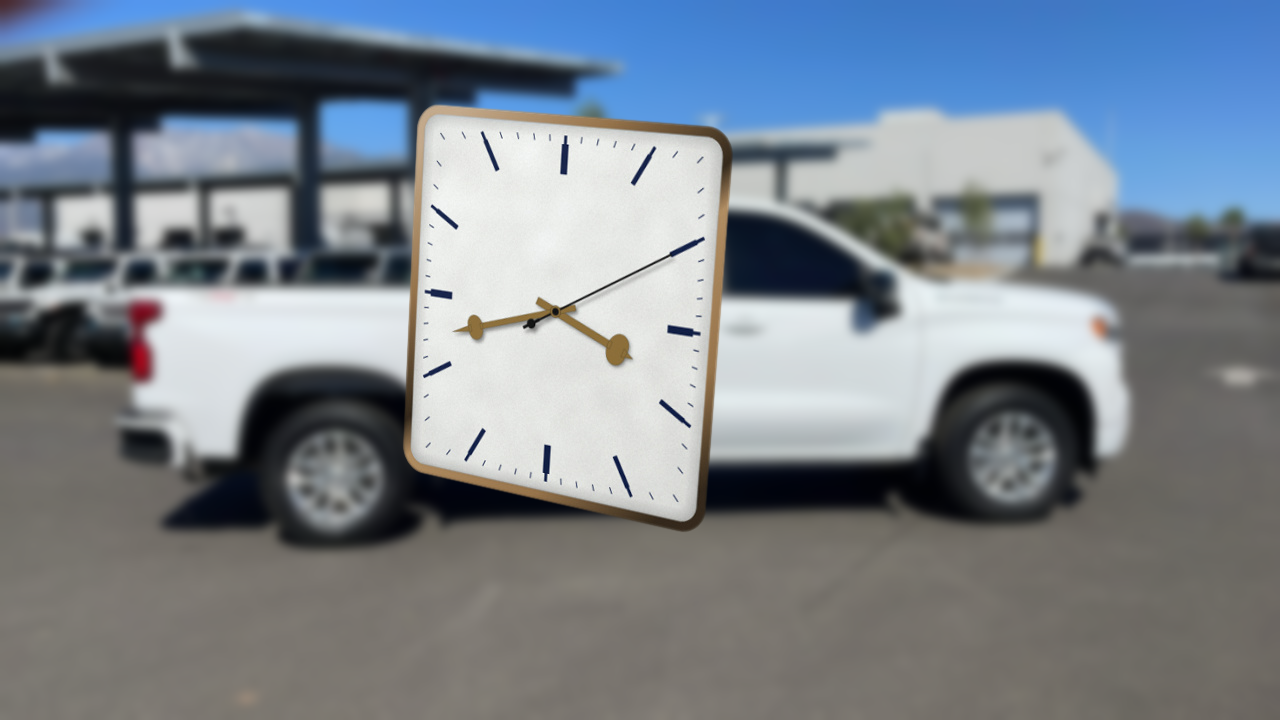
3:42:10
